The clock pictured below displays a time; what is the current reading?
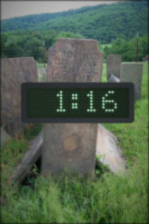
1:16
